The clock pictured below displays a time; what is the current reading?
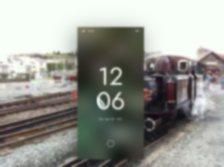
12:06
